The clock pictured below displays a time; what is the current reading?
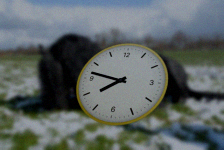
7:47
